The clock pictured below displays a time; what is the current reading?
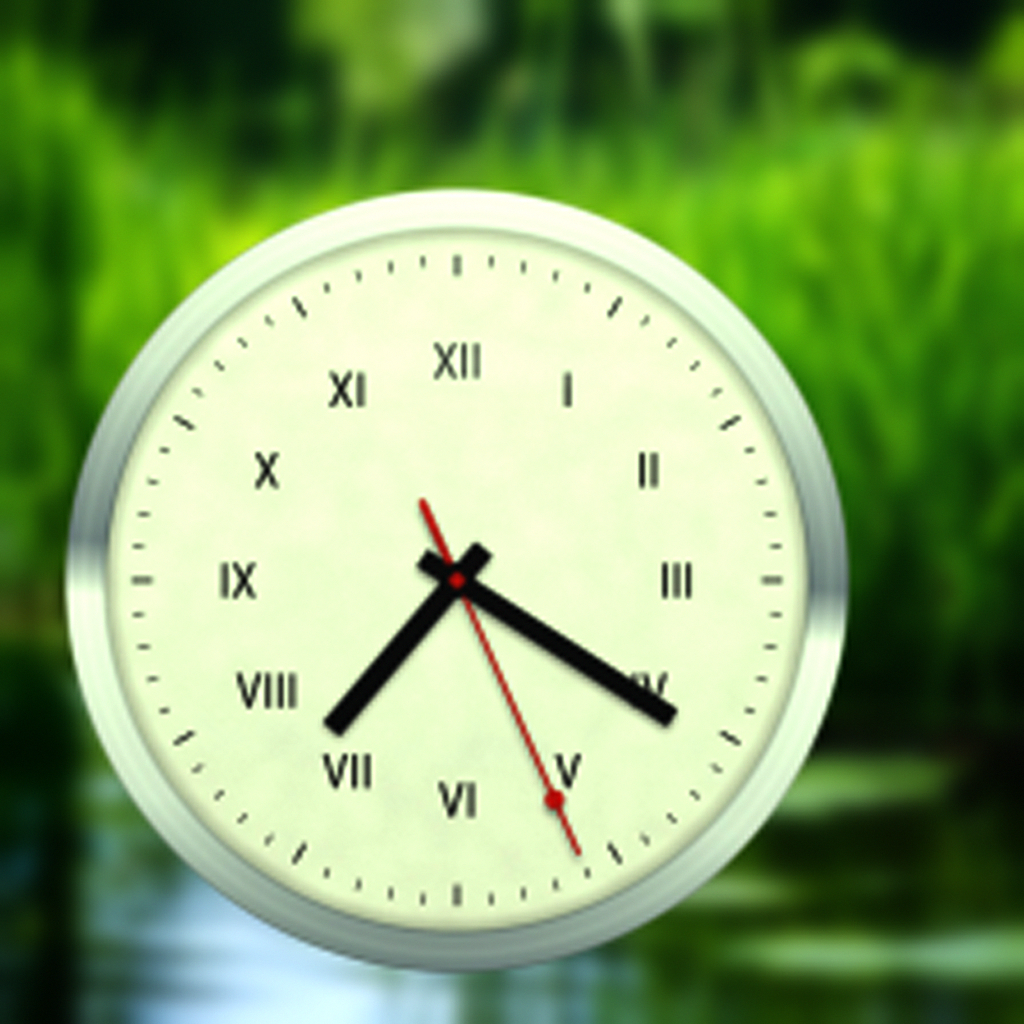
7:20:26
